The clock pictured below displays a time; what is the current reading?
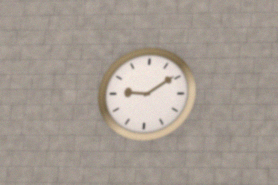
9:09
